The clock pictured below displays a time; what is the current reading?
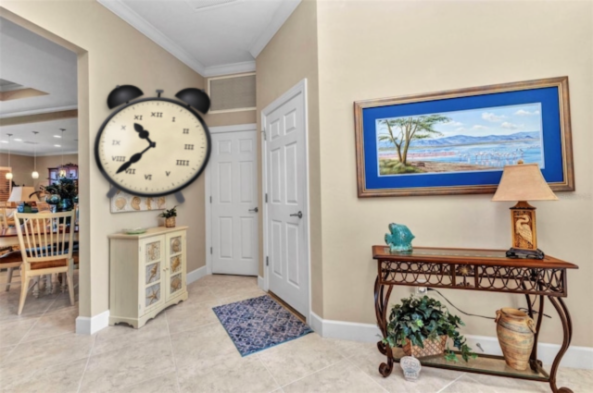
10:37
